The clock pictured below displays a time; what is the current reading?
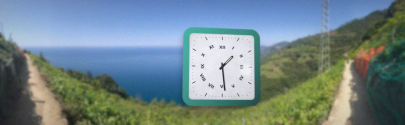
1:29
